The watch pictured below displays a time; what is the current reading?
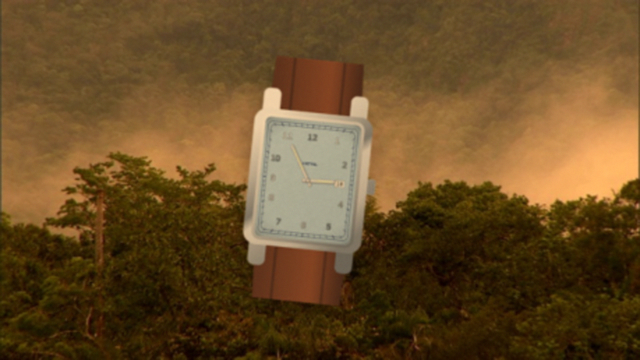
2:55
